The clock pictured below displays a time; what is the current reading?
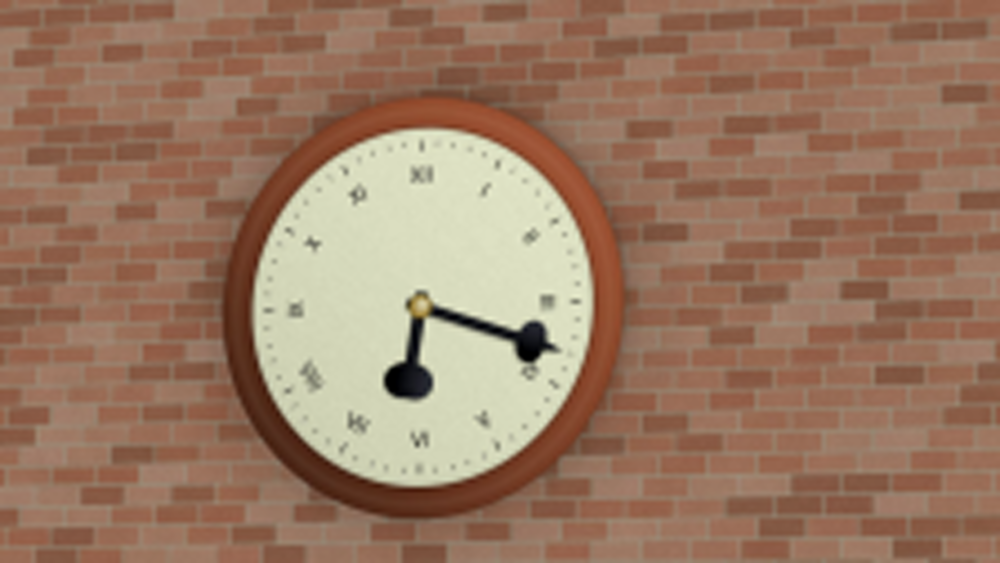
6:18
